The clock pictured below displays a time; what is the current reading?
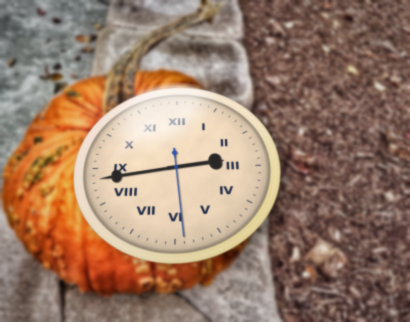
2:43:29
